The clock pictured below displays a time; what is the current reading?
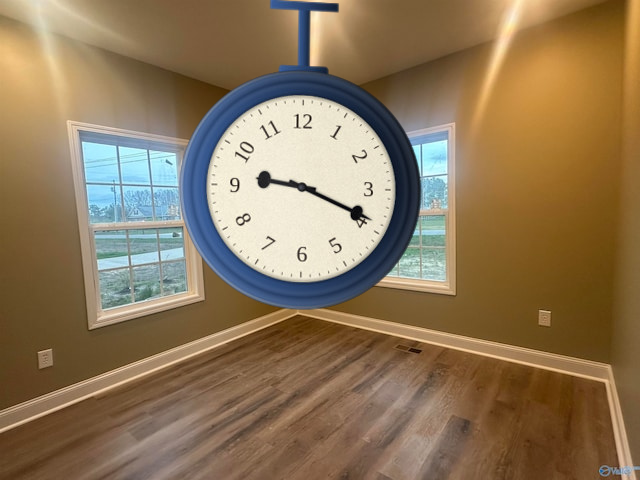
9:19
